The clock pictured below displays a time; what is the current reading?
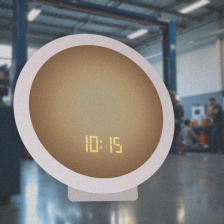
10:15
